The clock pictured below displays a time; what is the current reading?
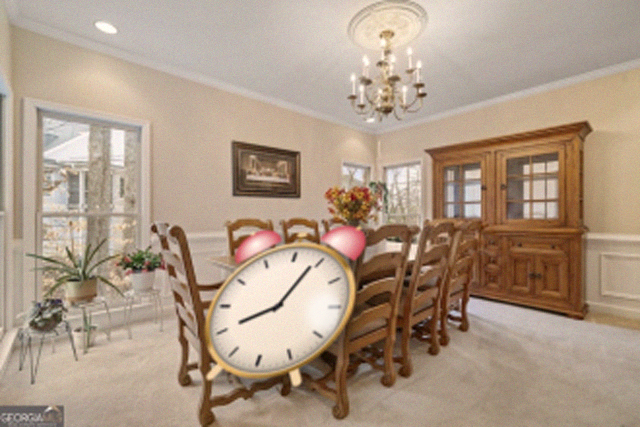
8:04
